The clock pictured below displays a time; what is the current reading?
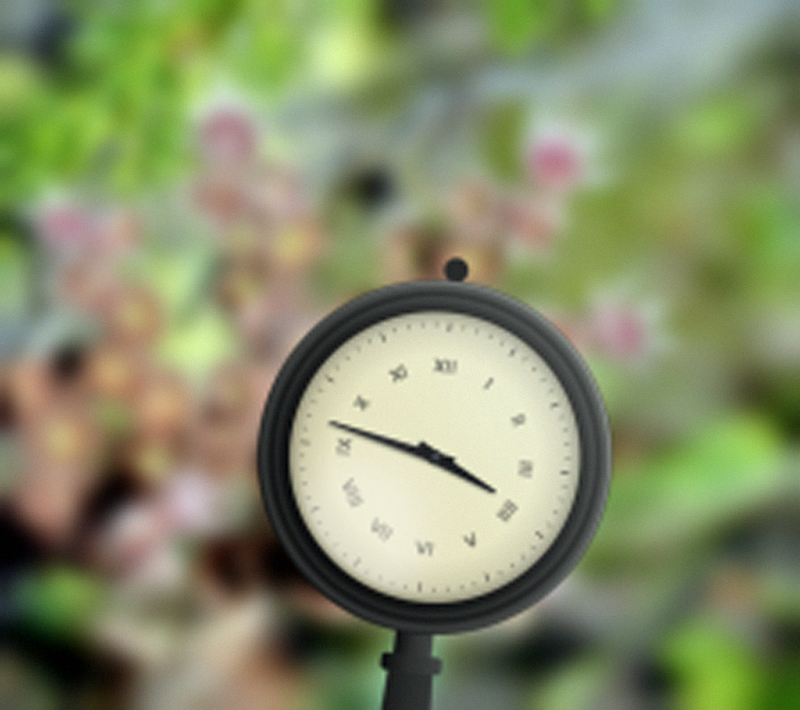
3:47
